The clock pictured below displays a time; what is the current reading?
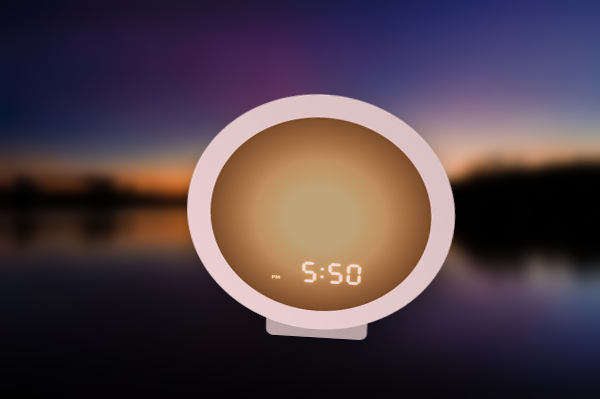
5:50
